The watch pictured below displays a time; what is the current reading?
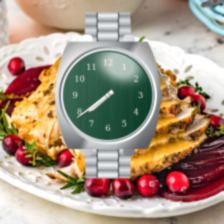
7:39
